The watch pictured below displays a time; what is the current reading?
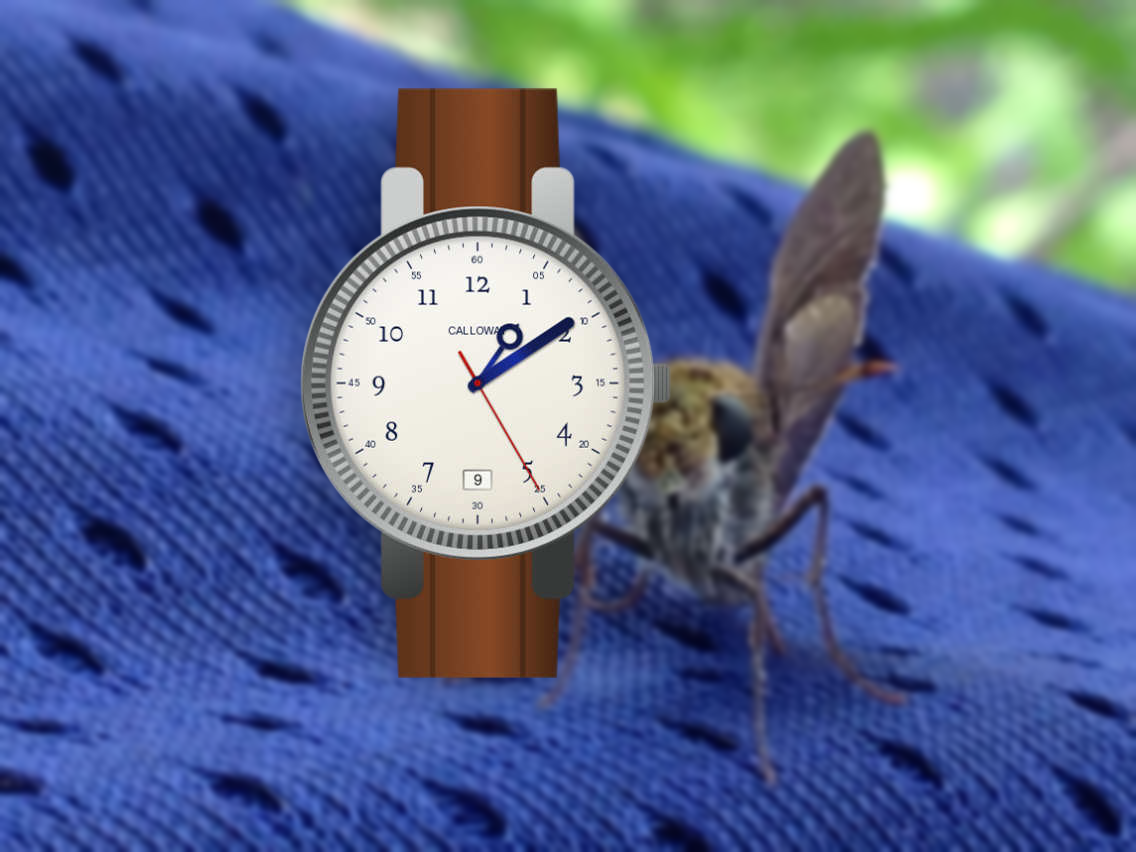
1:09:25
